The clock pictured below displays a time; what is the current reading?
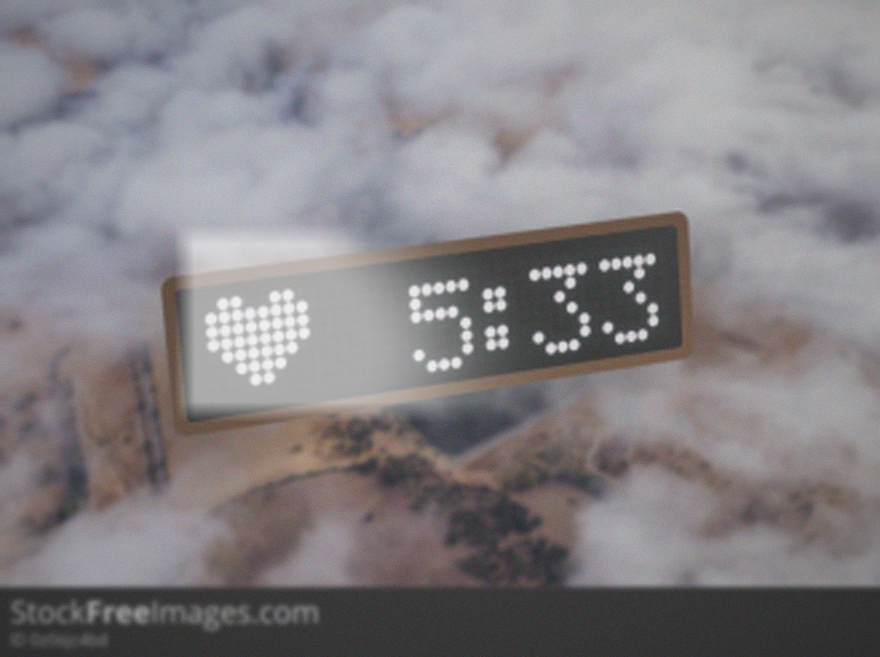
5:33
